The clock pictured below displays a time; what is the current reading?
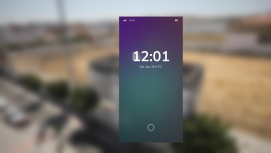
12:01
